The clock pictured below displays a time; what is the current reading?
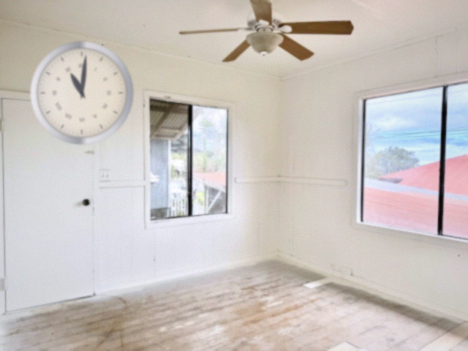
11:01
